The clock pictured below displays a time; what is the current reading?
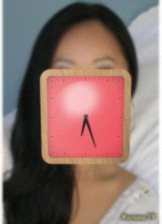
6:27
